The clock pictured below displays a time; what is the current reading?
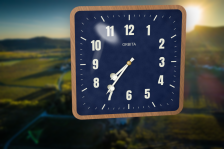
7:36
